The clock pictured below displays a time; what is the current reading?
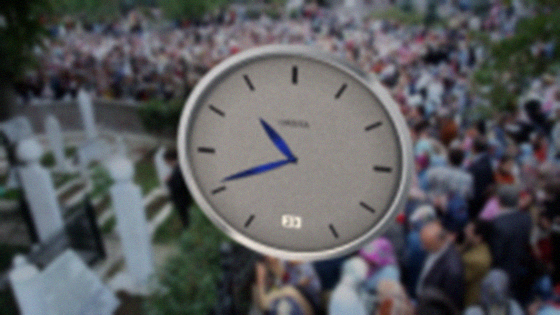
10:41
